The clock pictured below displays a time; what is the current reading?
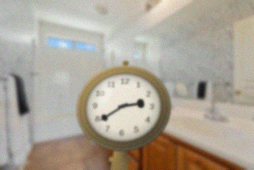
2:39
